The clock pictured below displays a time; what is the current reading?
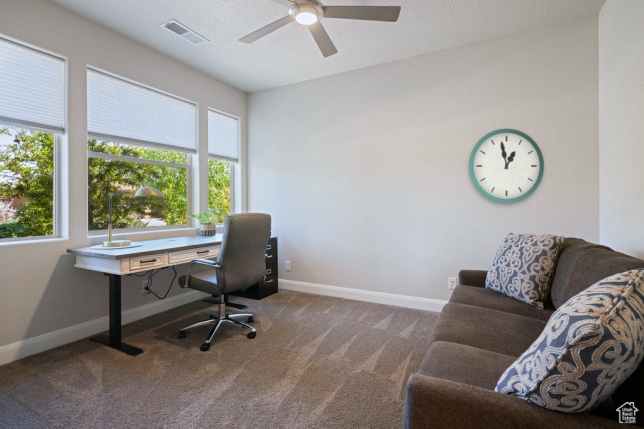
12:58
